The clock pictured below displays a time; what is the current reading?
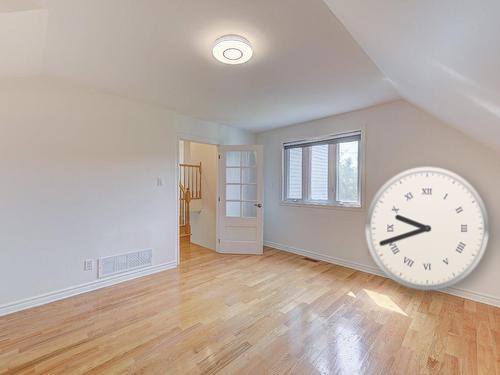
9:42
